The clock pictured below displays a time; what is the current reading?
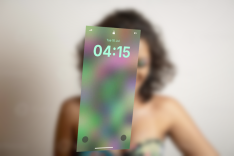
4:15
